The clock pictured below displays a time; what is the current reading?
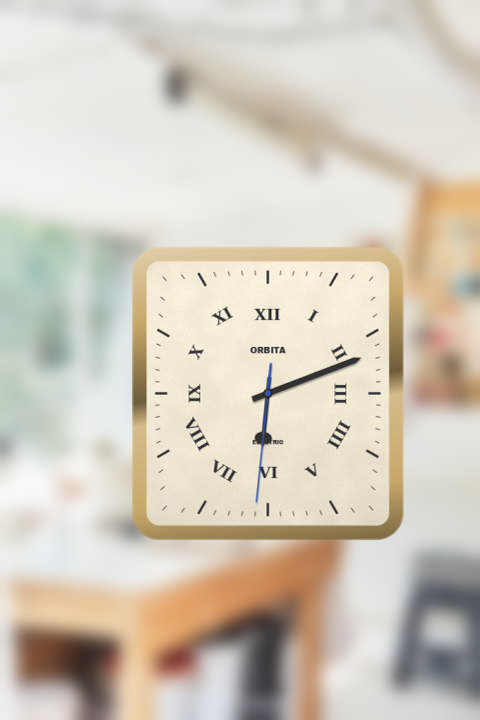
6:11:31
